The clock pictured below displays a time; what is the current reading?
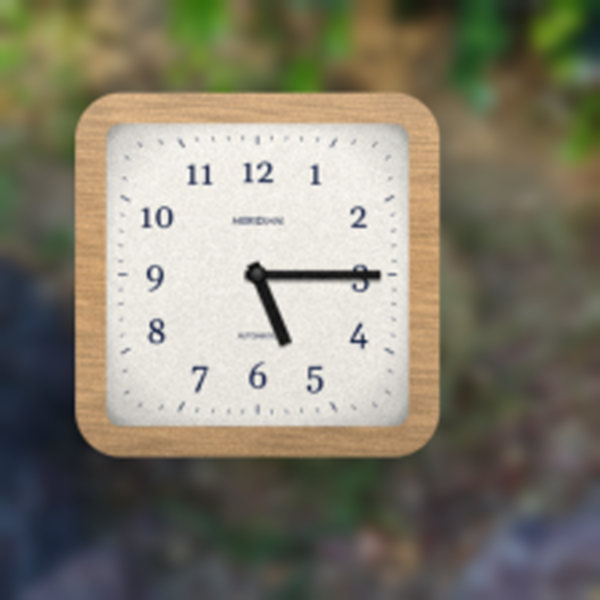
5:15
